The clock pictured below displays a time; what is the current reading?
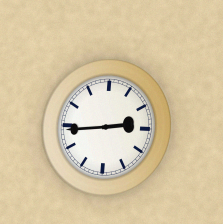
2:44
